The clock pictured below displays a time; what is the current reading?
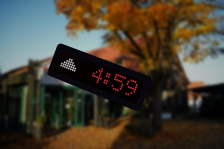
4:59
